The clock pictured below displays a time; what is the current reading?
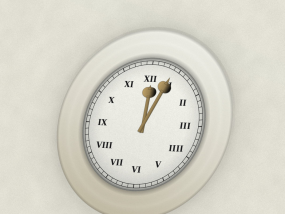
12:04
